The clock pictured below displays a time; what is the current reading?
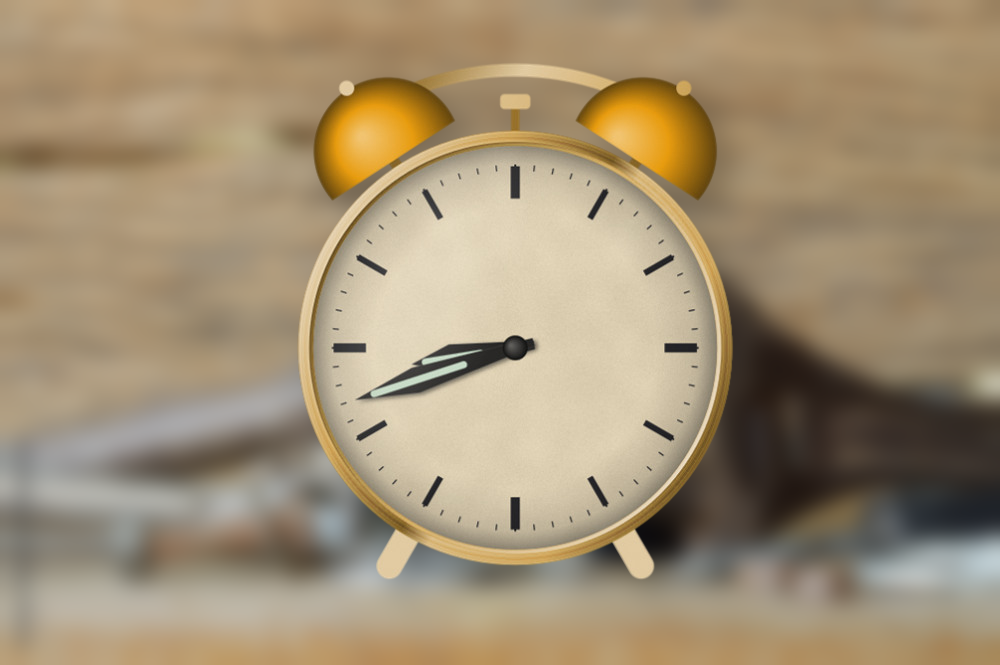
8:42
